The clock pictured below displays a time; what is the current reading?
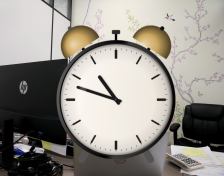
10:48
